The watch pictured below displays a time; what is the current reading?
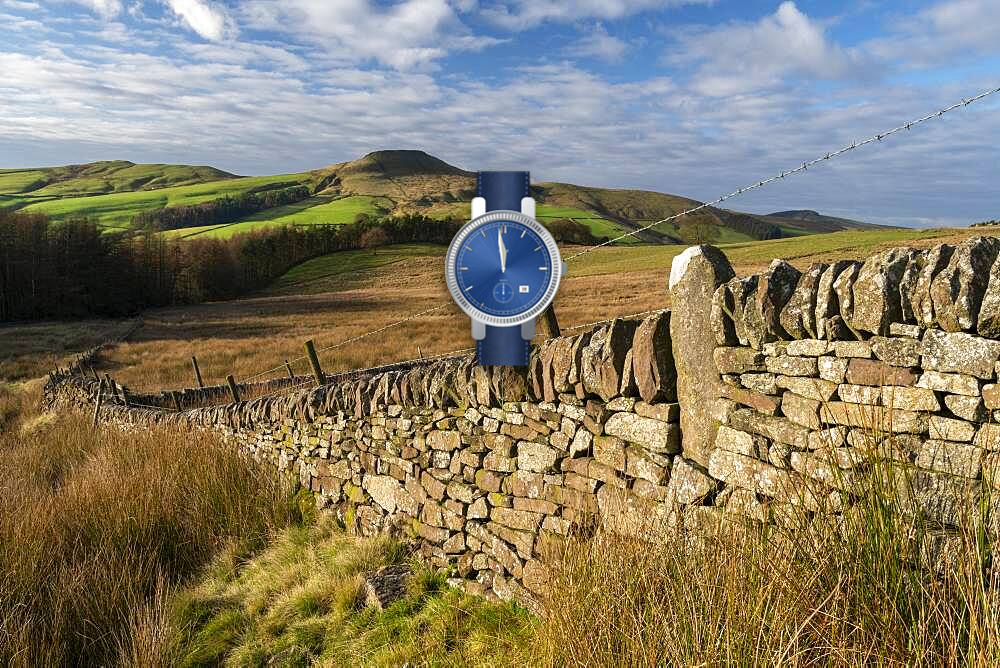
11:59
